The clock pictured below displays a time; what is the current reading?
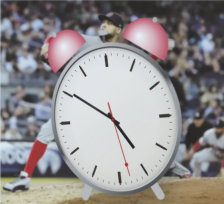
4:50:28
